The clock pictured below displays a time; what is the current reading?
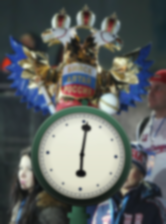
6:01
